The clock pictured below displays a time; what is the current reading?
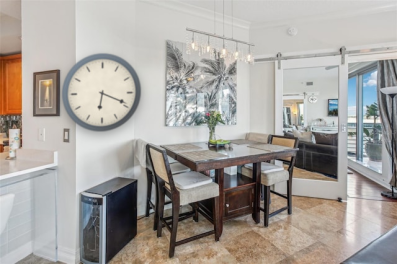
6:19
